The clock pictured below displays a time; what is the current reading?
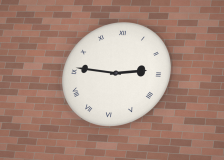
2:46
